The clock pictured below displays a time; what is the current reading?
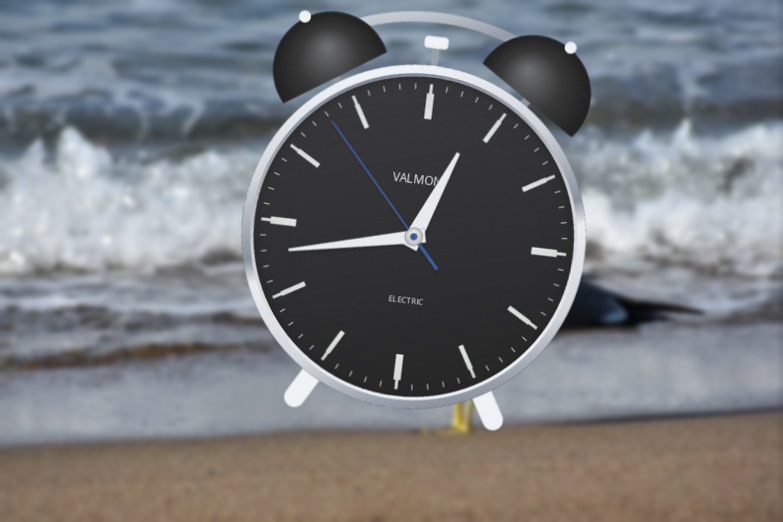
12:42:53
